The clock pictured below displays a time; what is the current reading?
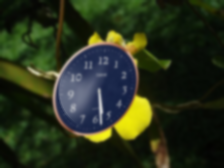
5:28
